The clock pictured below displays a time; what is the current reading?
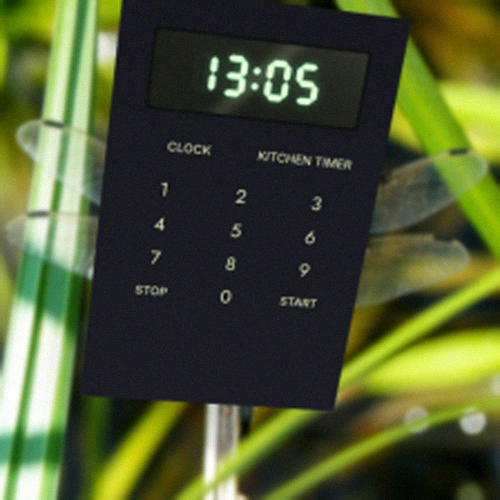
13:05
